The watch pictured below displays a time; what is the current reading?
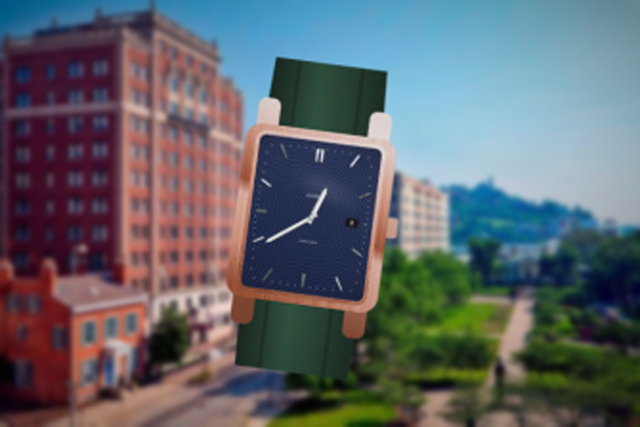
12:39
